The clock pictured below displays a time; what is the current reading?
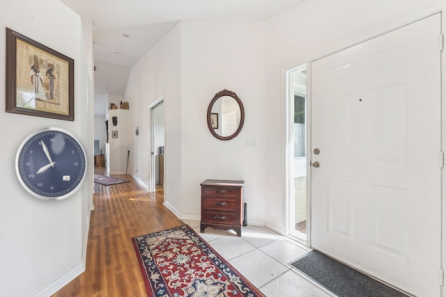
7:56
